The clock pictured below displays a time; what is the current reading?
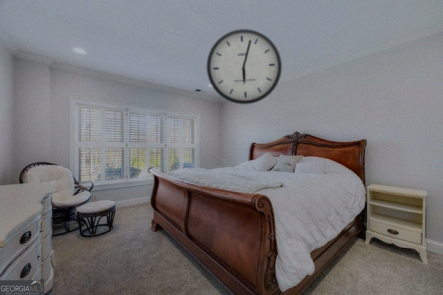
6:03
